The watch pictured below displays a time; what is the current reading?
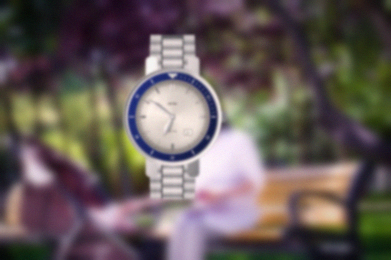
6:51
